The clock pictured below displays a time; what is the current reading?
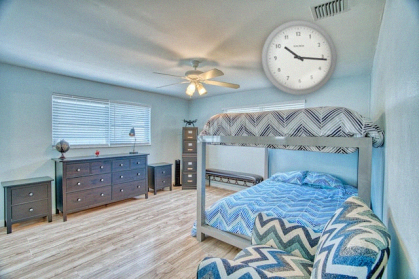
10:16
